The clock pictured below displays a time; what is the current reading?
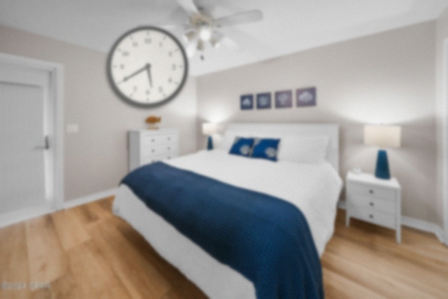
5:40
